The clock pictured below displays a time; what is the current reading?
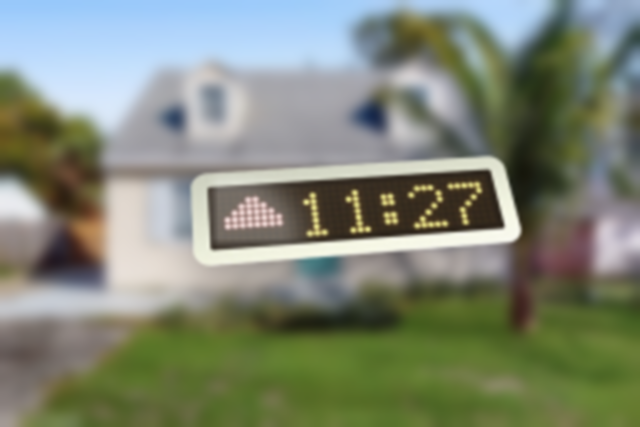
11:27
